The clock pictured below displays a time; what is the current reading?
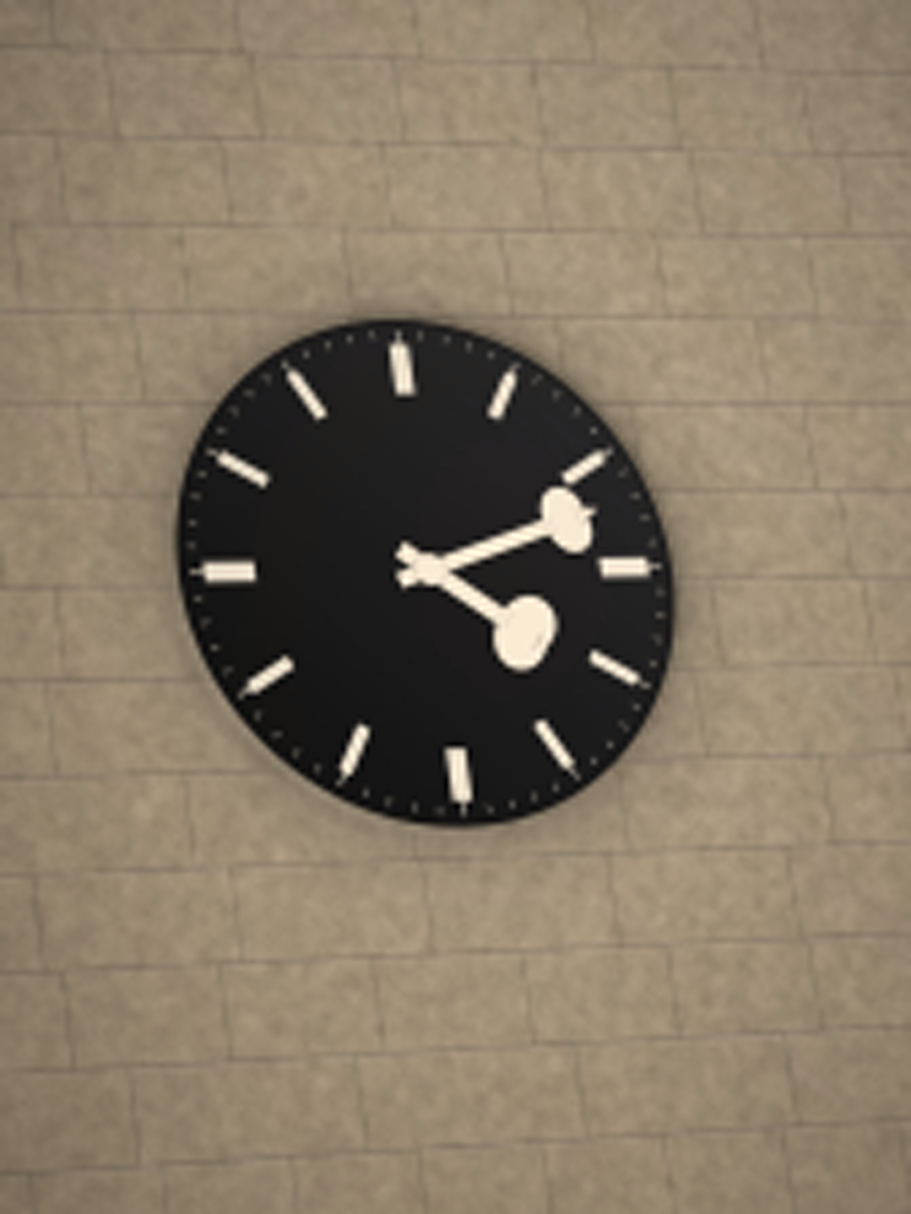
4:12
